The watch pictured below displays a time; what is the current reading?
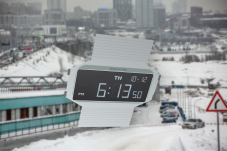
6:13:50
